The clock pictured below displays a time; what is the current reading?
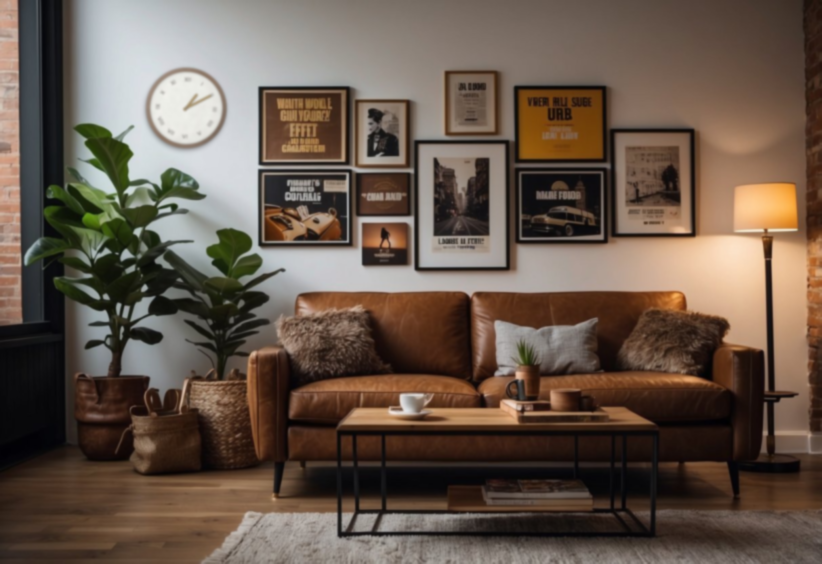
1:10
